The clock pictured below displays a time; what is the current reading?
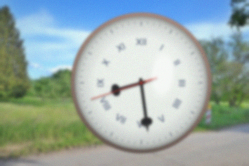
8:28:42
